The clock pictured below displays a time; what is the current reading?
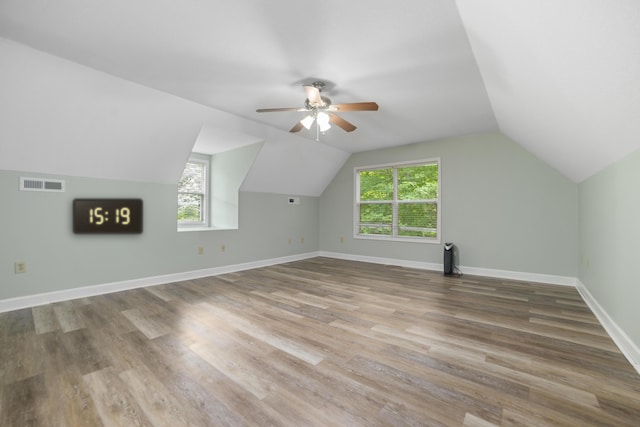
15:19
